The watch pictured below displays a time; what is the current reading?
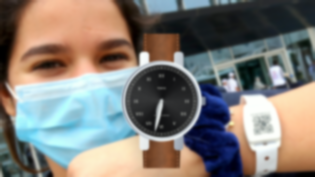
6:32
